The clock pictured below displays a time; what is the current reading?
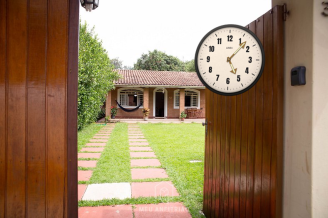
5:07
